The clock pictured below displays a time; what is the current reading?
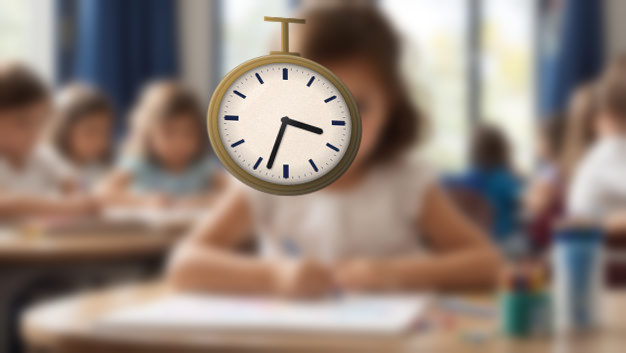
3:33
